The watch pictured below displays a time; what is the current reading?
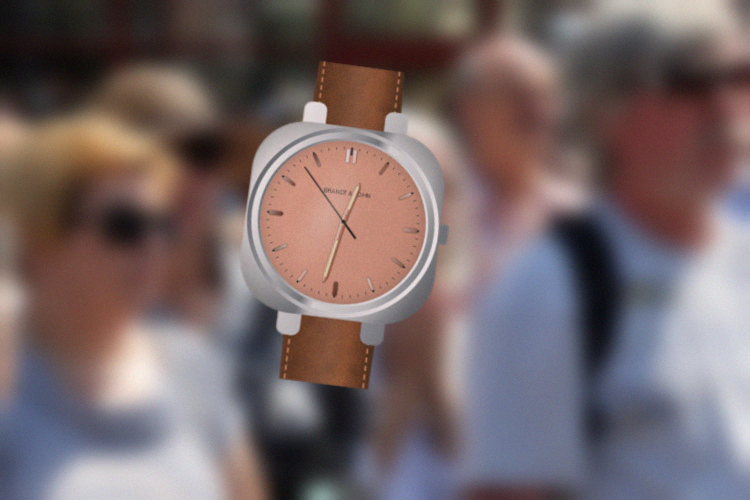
12:31:53
